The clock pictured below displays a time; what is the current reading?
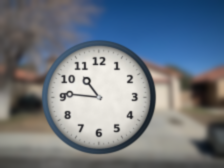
10:46
